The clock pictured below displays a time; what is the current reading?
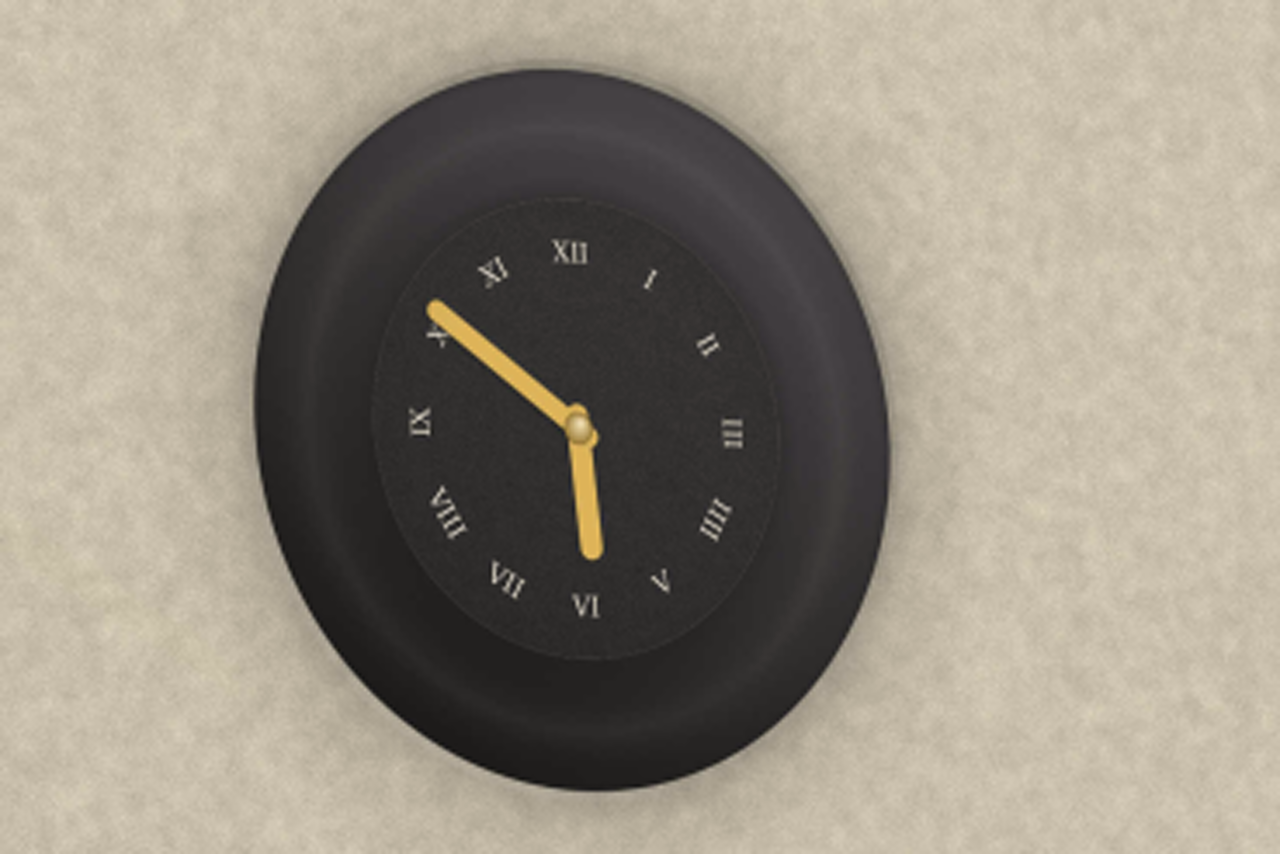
5:51
